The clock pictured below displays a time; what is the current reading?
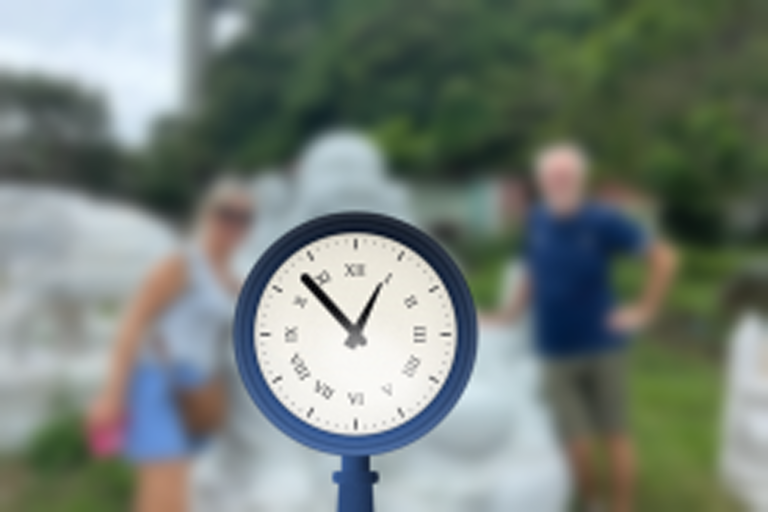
12:53
